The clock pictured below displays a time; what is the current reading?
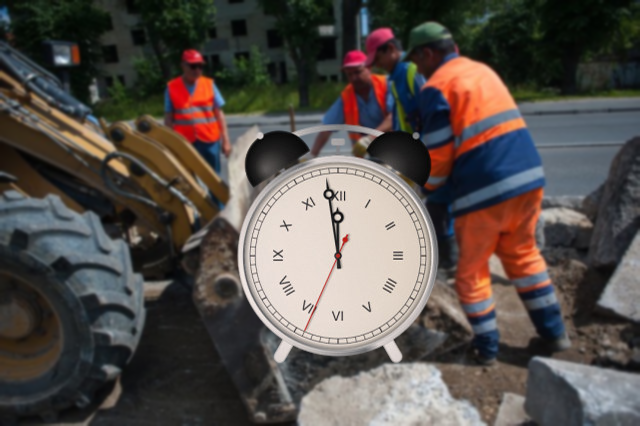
11:58:34
